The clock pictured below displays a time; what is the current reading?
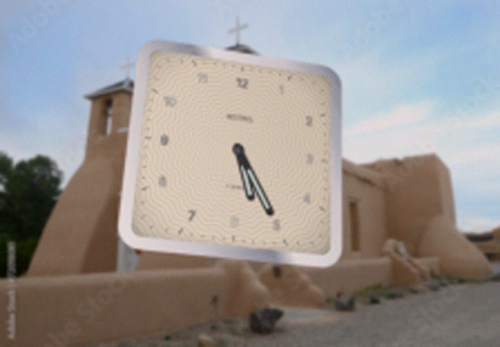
5:25
